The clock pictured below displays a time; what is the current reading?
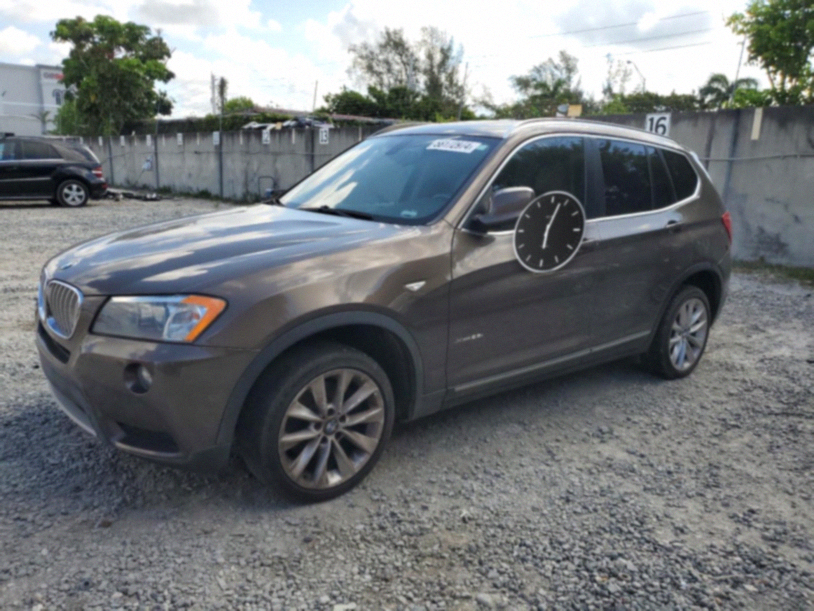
6:03
